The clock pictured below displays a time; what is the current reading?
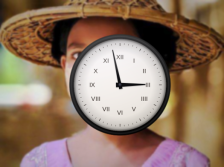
2:58
